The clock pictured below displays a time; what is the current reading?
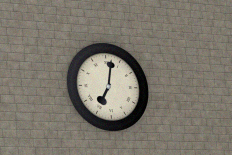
7:02
